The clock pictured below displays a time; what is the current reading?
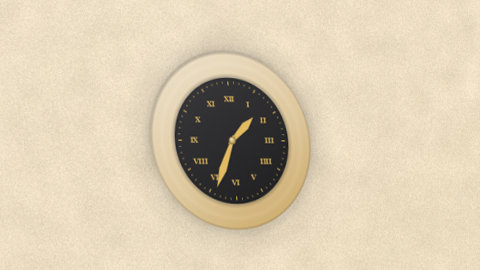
1:34
